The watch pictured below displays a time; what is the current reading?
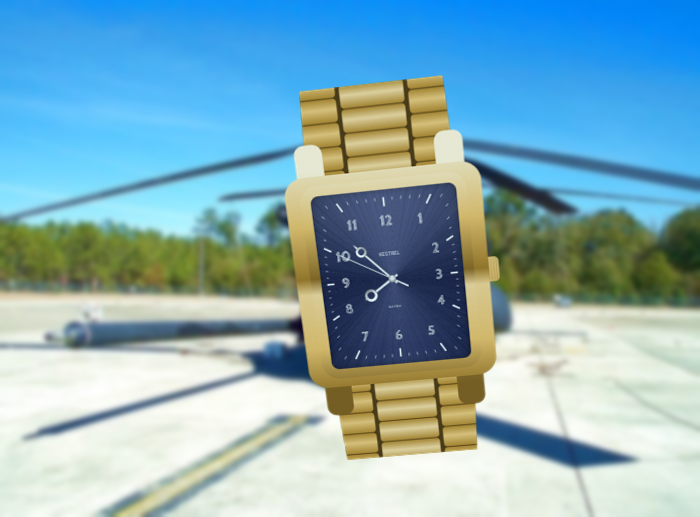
7:52:50
